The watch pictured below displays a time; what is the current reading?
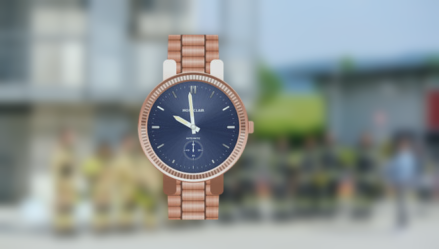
9:59
